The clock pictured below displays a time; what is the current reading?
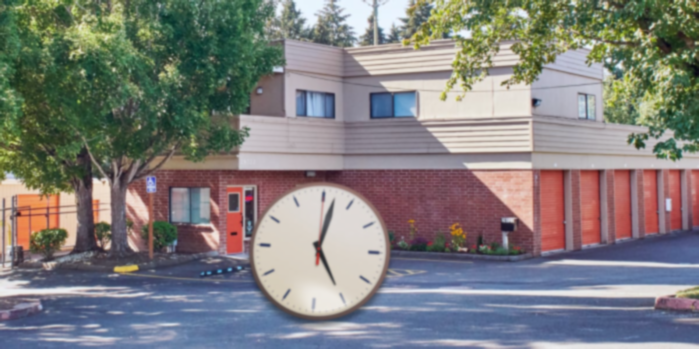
5:02:00
